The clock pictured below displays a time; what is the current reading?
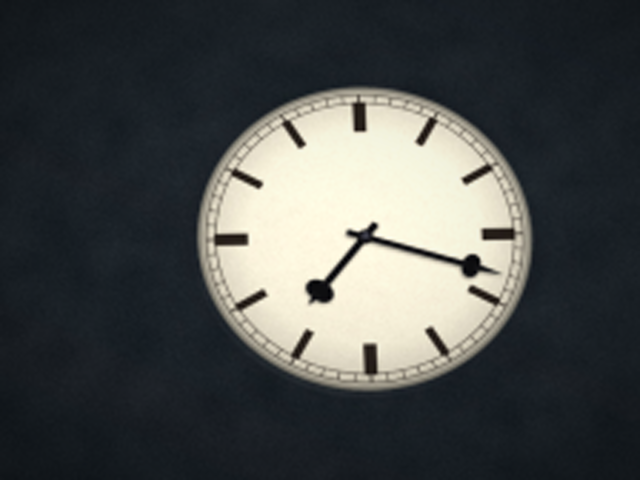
7:18
